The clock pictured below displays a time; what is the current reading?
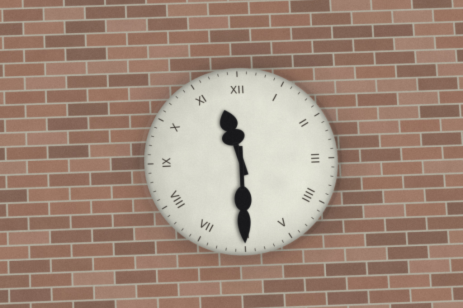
11:30
